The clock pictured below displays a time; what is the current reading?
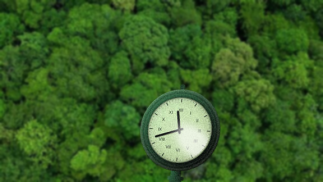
11:42
